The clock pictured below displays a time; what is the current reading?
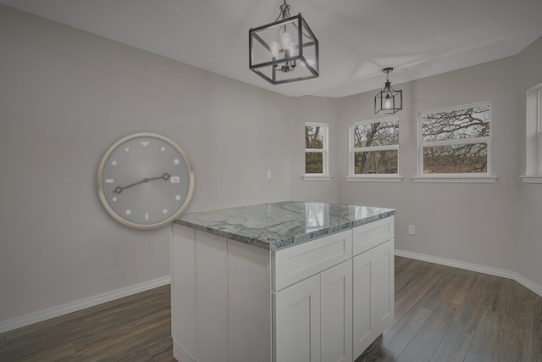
2:42
